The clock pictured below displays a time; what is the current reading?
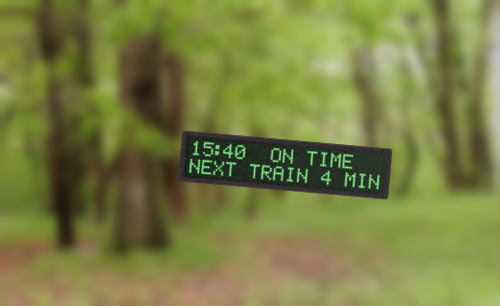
15:40
